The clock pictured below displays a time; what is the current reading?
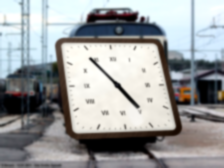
4:54
